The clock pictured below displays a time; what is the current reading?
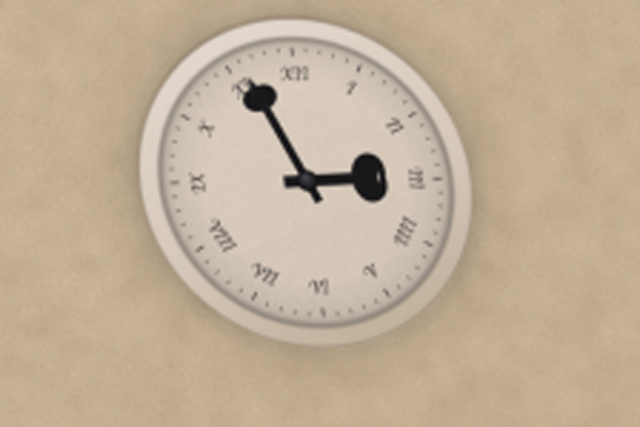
2:56
